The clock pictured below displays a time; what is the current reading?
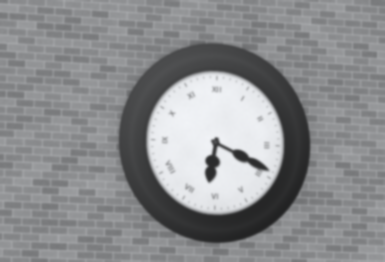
6:19
